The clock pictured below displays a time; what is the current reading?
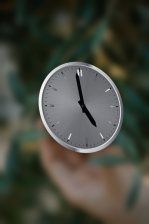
4:59
